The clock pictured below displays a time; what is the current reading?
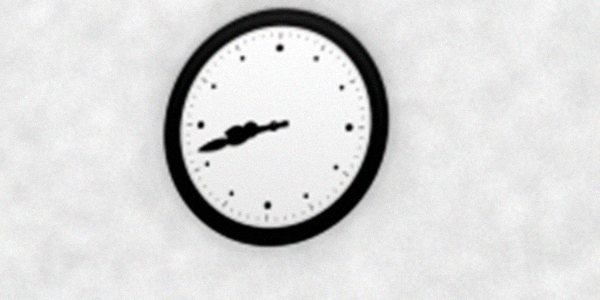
8:42
